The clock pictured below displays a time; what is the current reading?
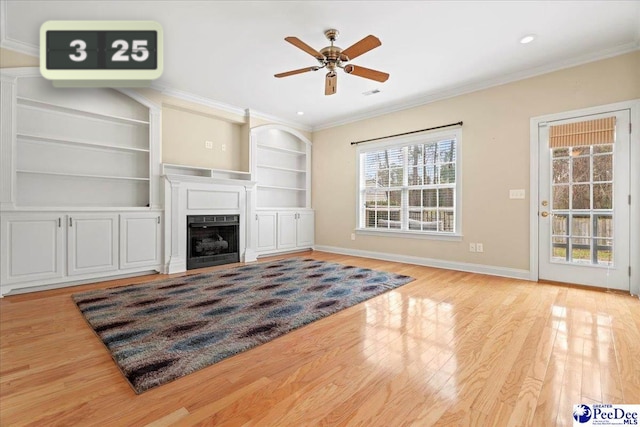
3:25
